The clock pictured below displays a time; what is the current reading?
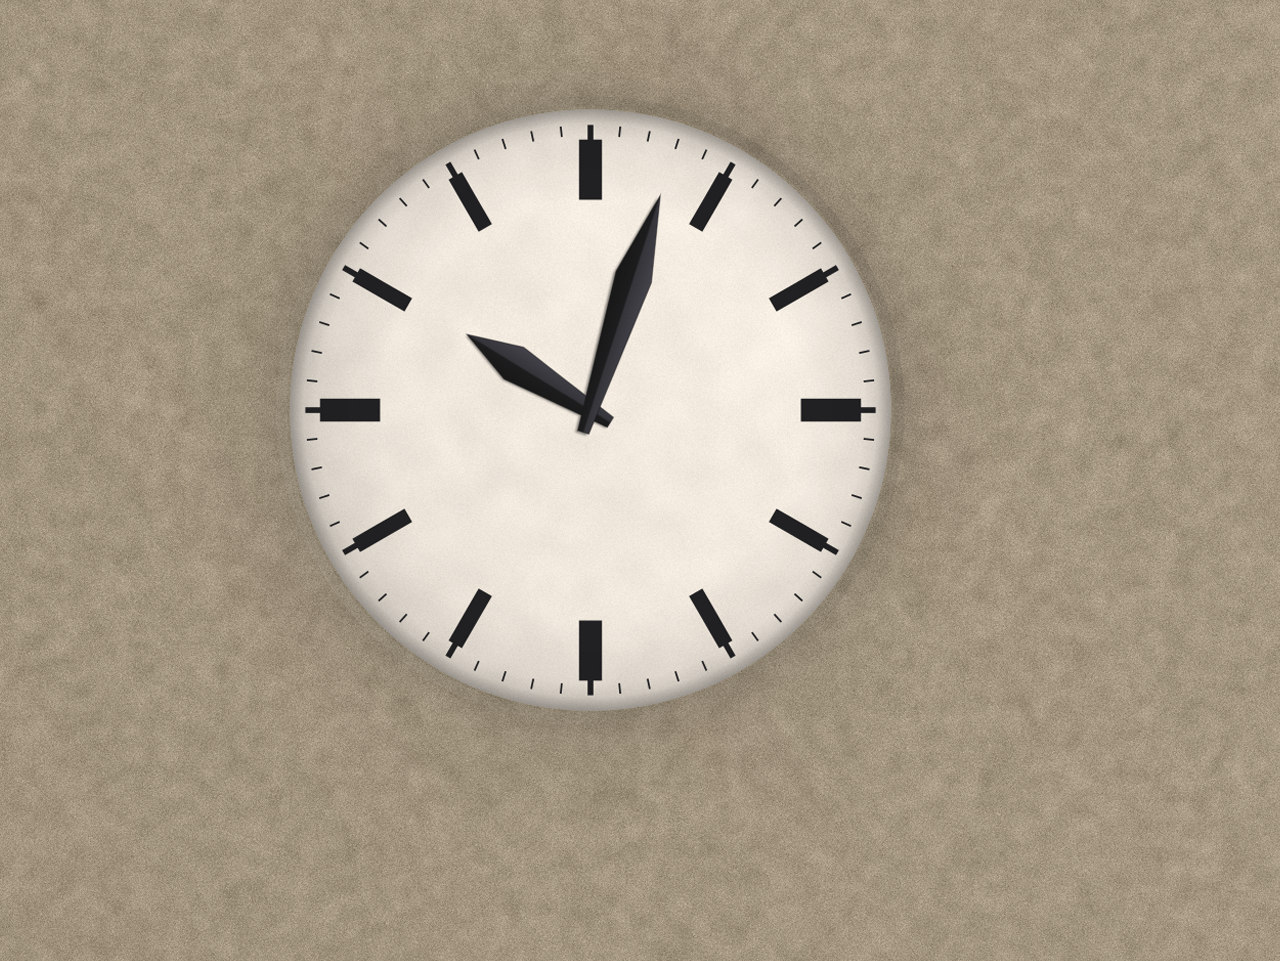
10:03
